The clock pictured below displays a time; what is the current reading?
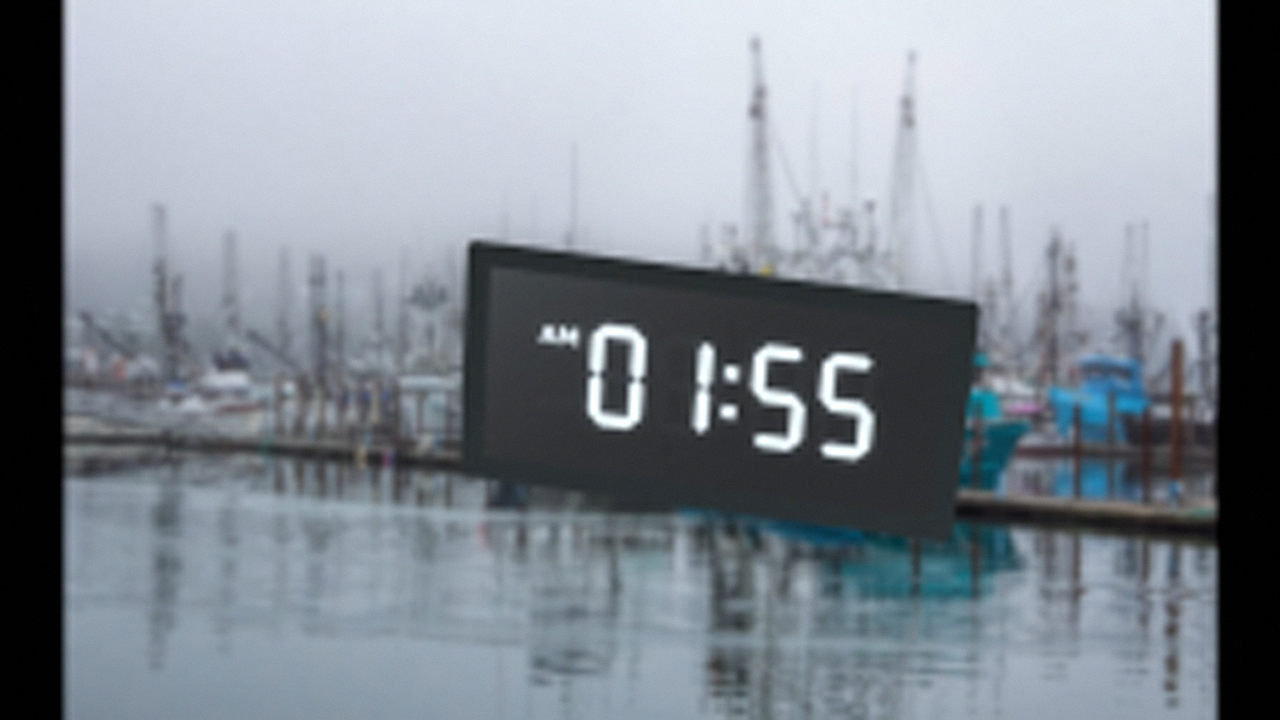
1:55
